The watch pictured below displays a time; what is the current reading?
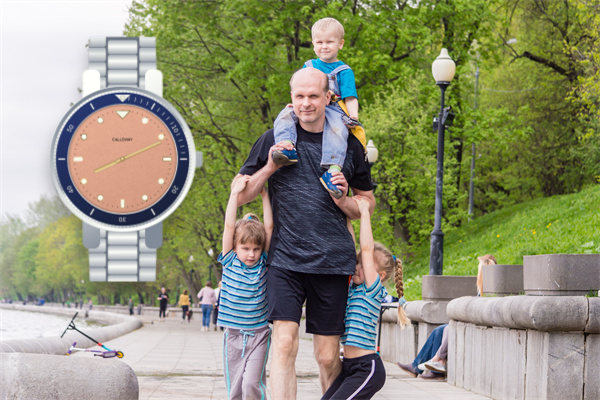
8:11
